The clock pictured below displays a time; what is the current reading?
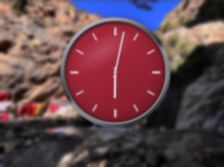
6:02
